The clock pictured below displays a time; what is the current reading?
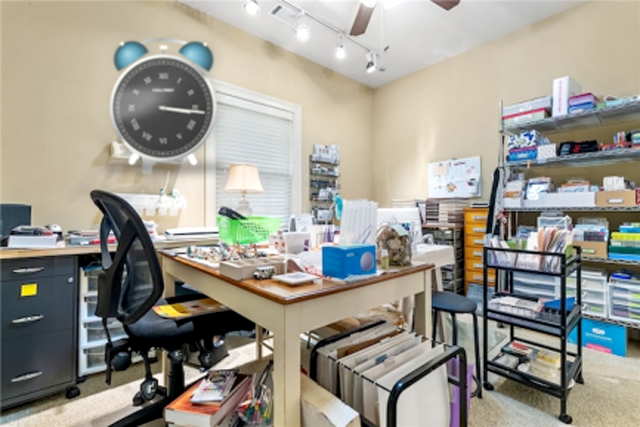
3:16
